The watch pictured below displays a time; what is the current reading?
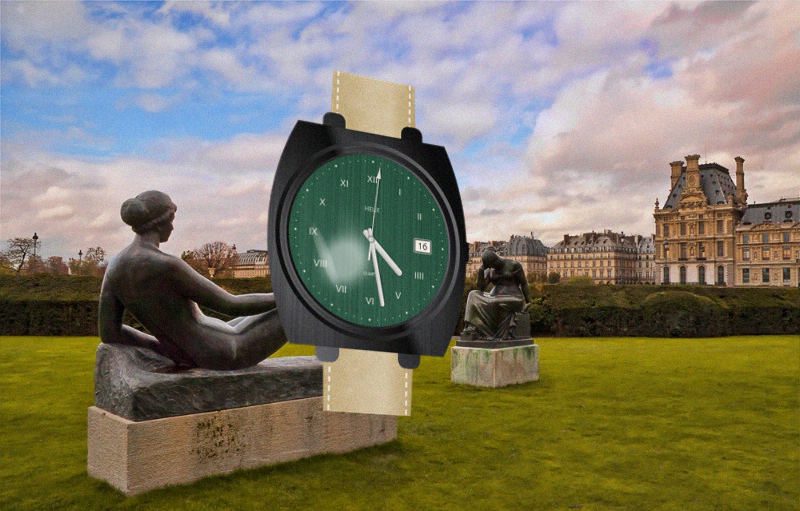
4:28:01
